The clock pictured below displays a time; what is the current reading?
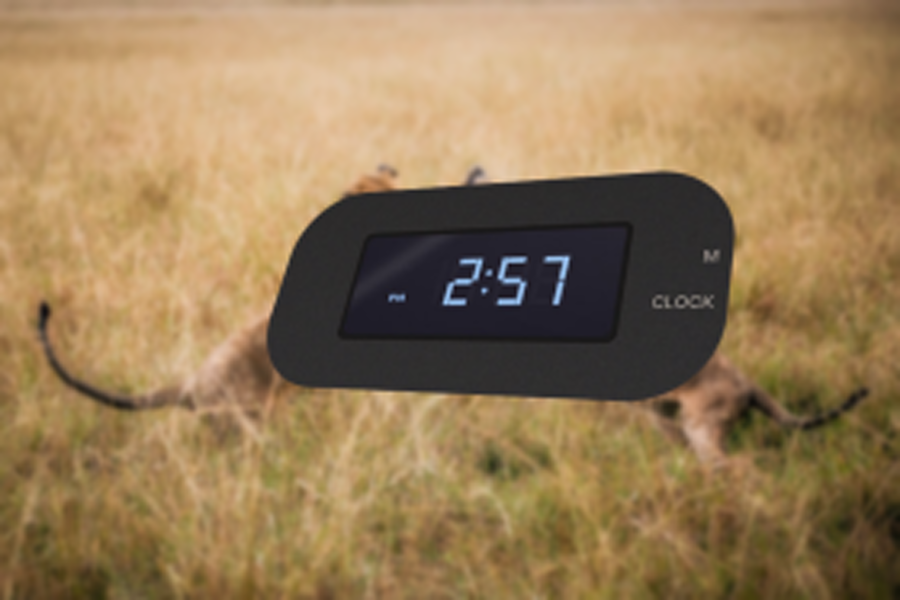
2:57
